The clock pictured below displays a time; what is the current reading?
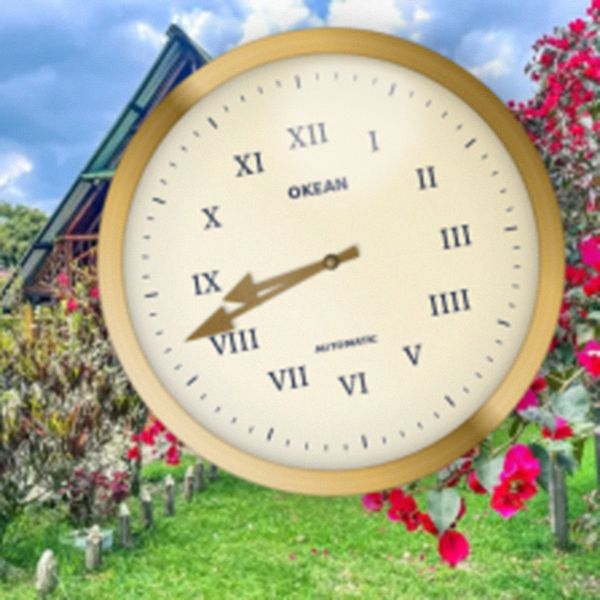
8:42
